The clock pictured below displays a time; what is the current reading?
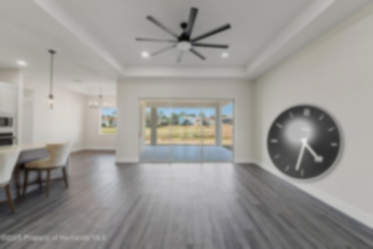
4:32
